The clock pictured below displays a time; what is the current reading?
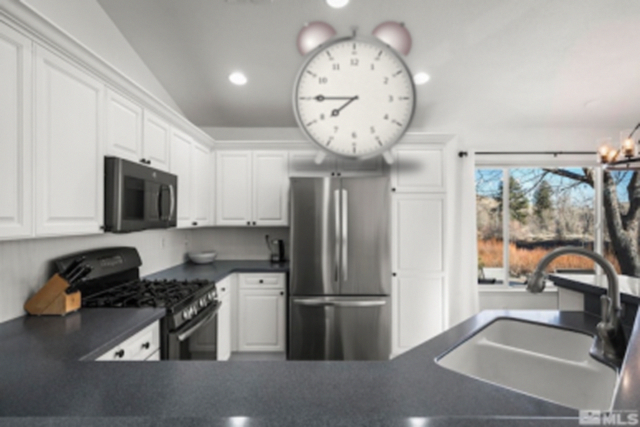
7:45
